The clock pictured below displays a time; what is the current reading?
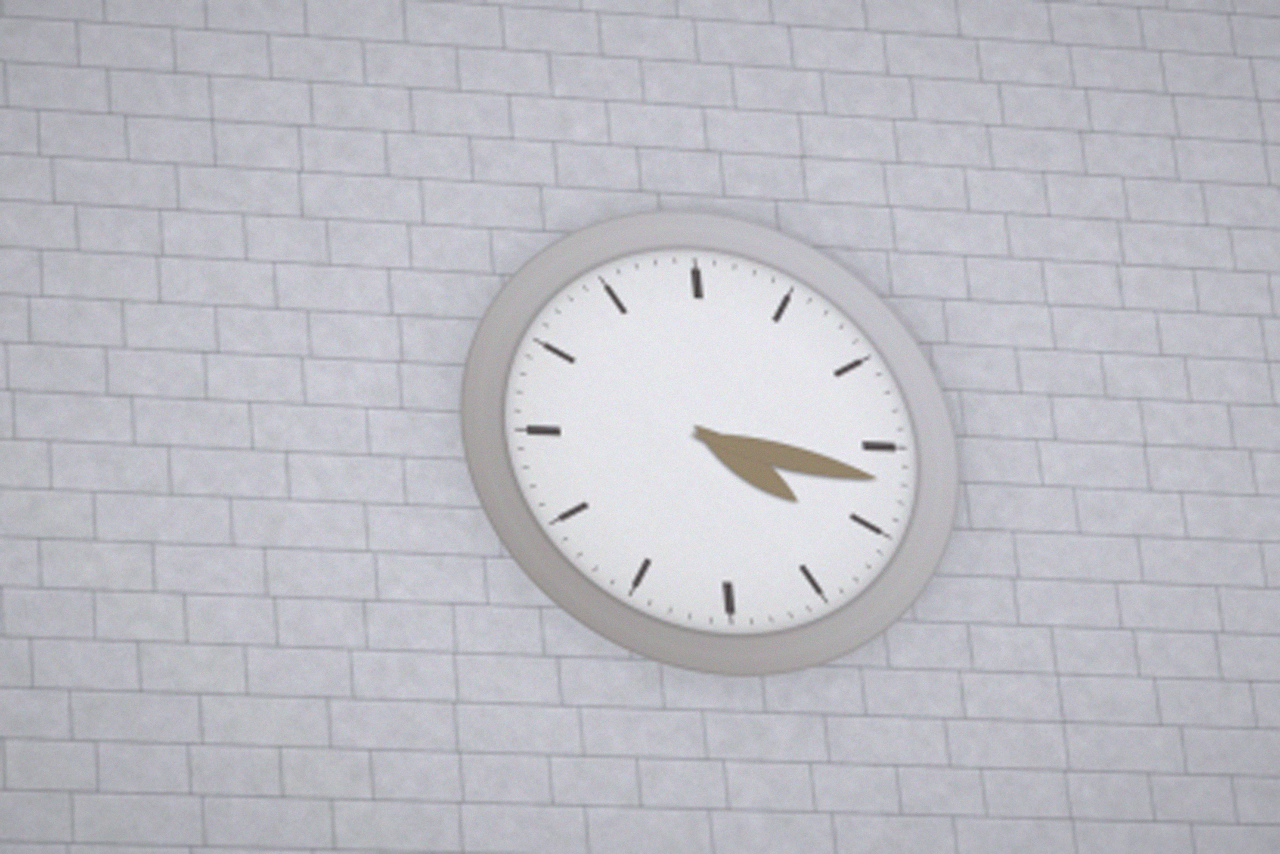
4:17
